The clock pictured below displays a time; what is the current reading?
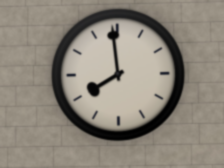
7:59
